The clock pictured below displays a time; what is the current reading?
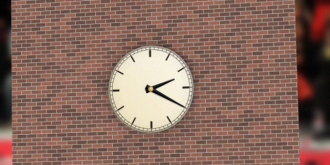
2:20
